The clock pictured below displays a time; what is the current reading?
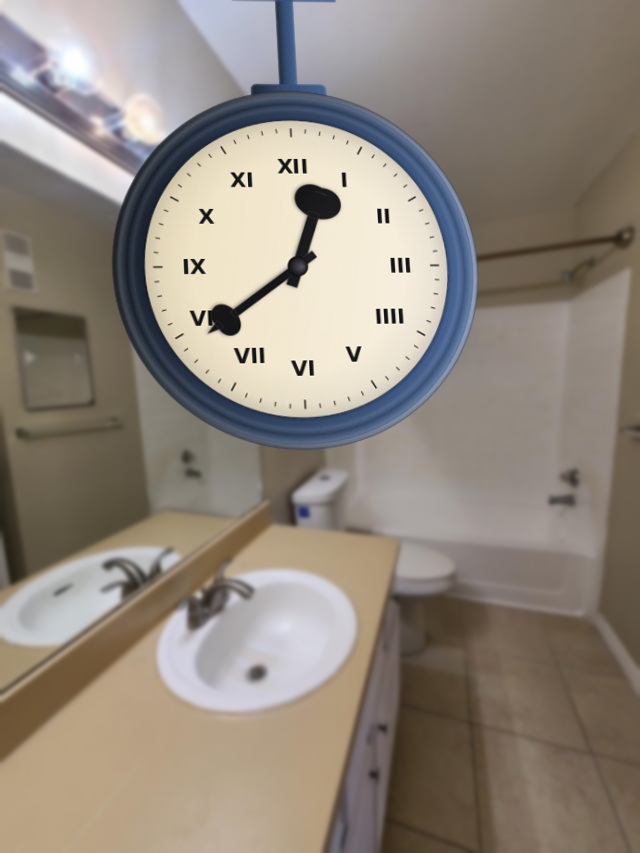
12:39
